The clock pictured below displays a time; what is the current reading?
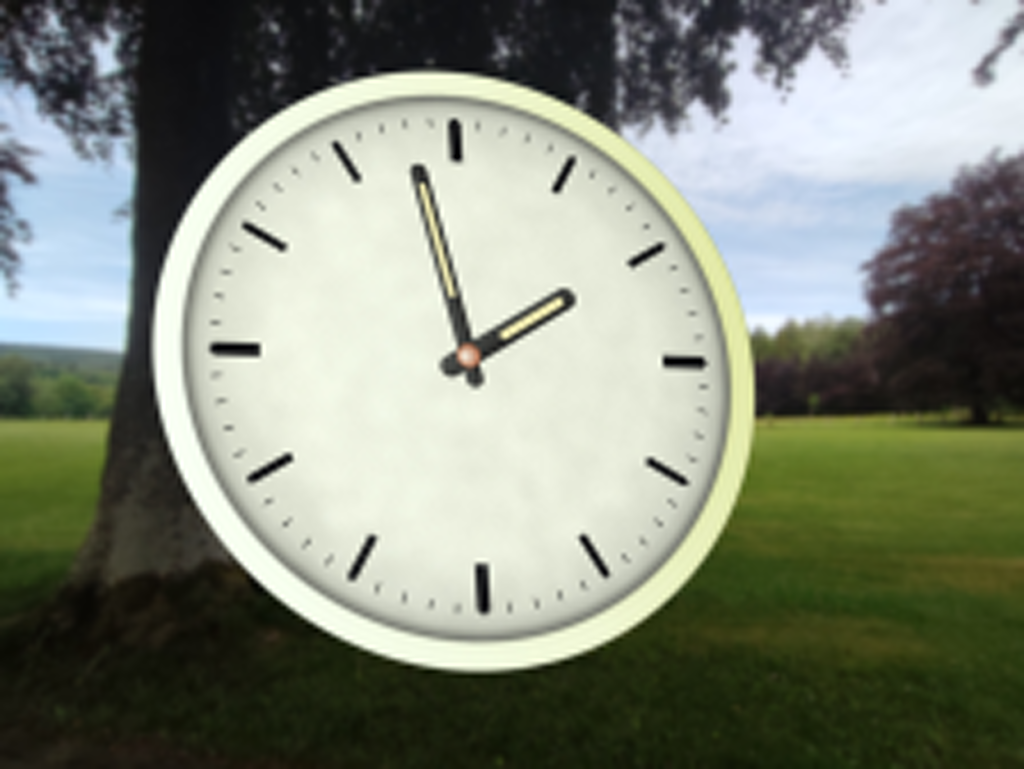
1:58
